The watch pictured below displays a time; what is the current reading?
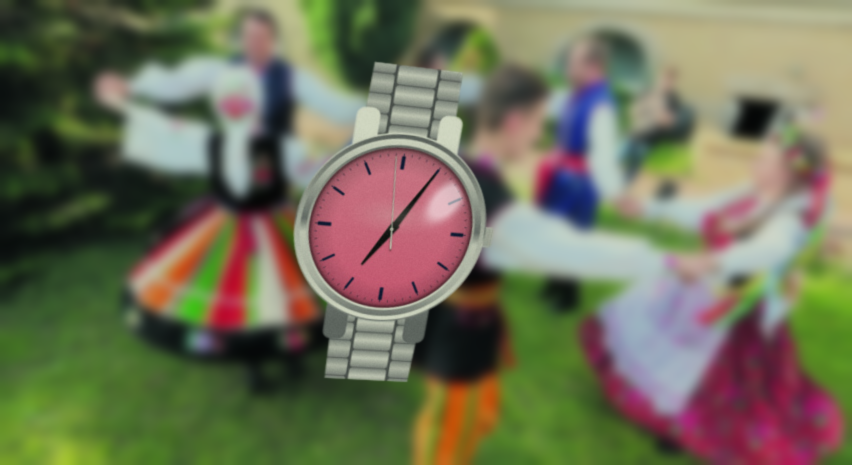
7:04:59
